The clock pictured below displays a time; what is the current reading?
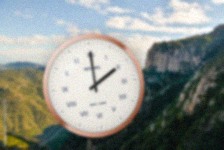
2:00
